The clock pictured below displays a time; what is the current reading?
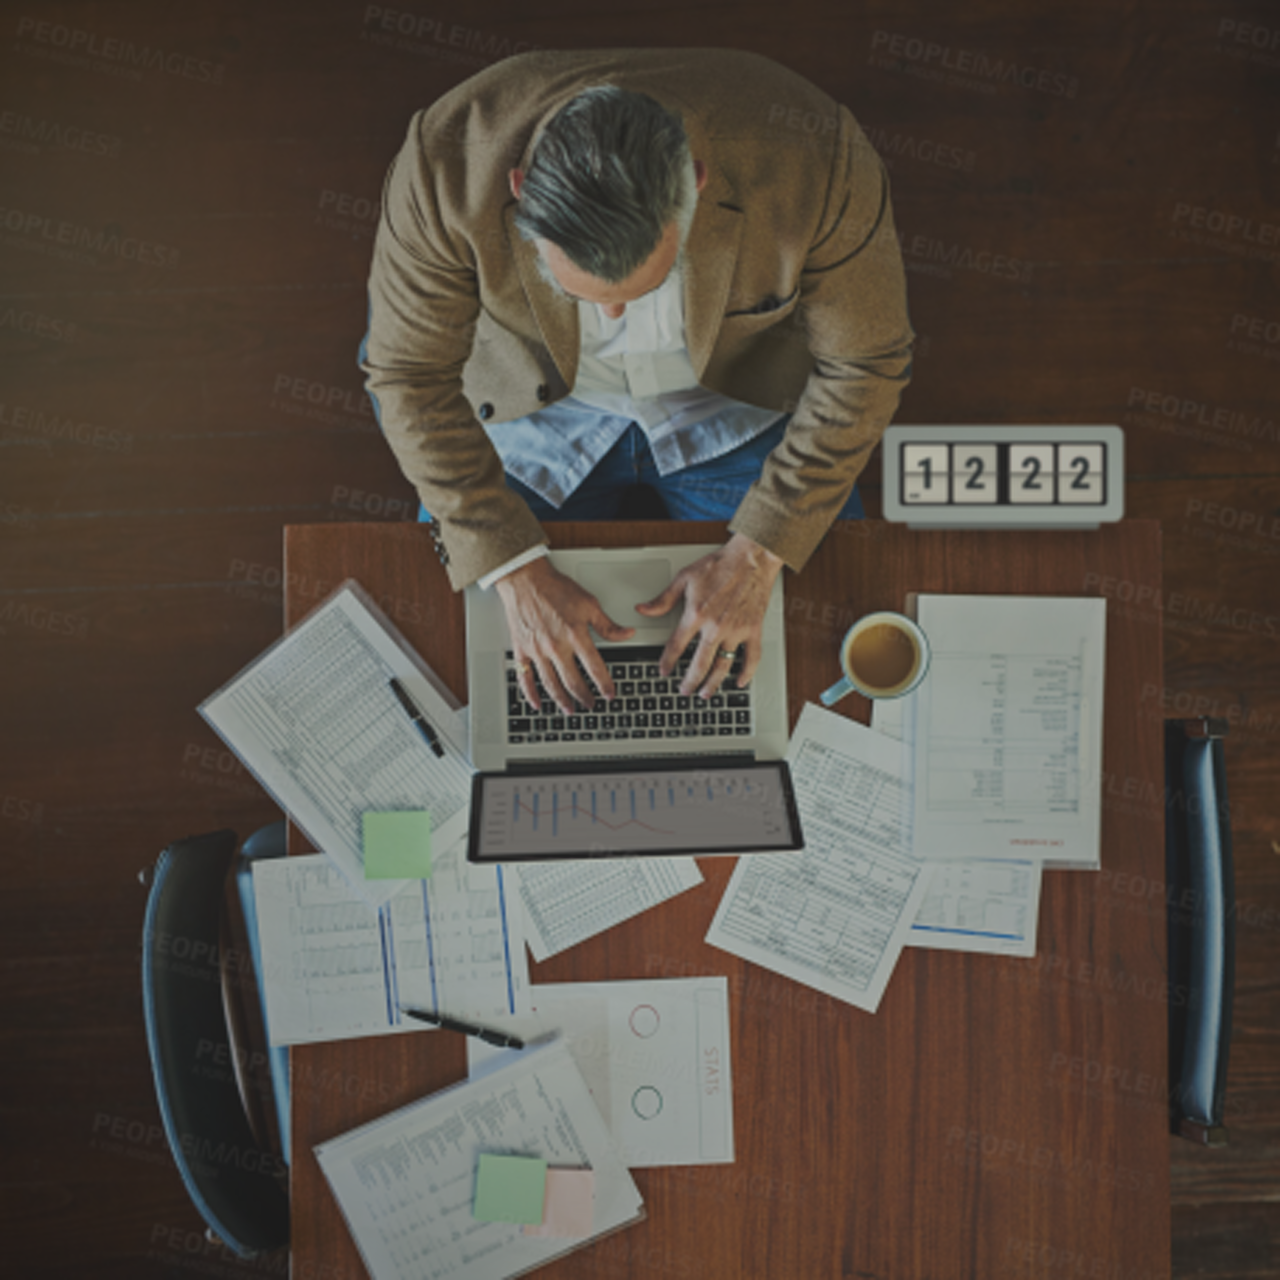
12:22
